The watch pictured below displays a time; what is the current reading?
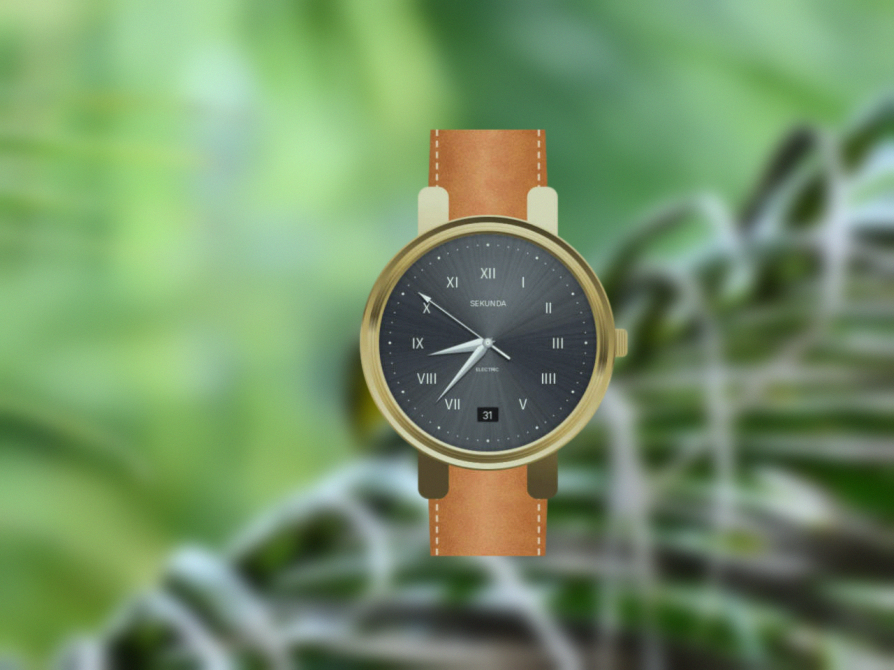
8:36:51
